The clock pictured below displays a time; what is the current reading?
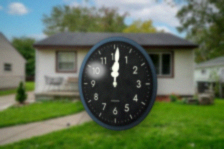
12:01
